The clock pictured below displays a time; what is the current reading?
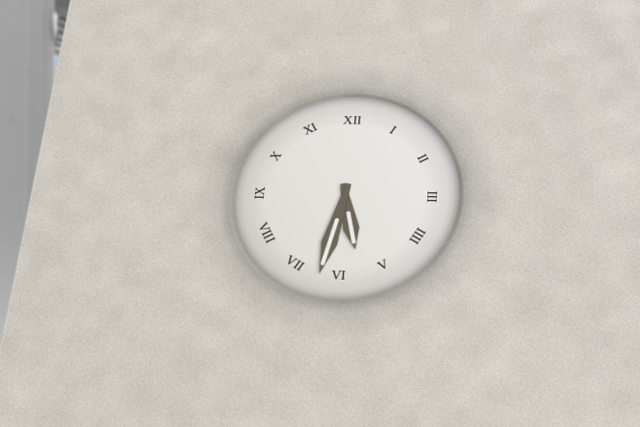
5:32
